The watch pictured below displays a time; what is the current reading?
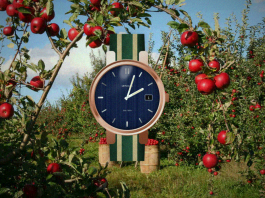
2:03
